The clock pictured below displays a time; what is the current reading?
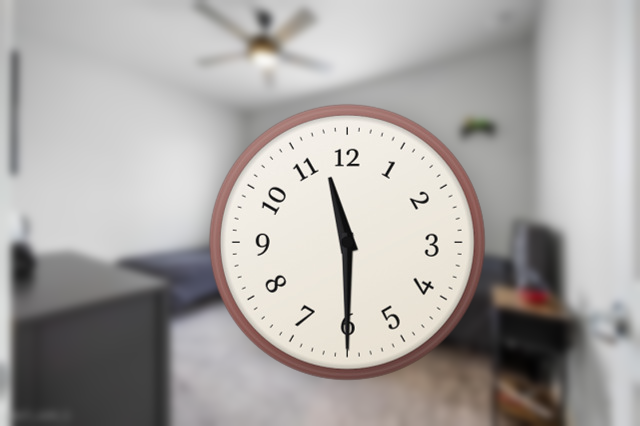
11:30
